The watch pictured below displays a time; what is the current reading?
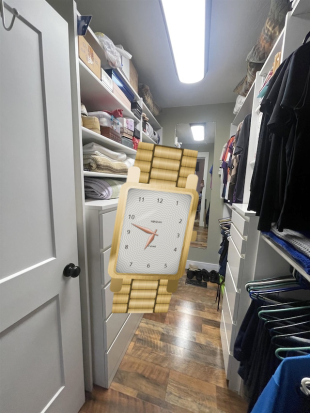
6:48
